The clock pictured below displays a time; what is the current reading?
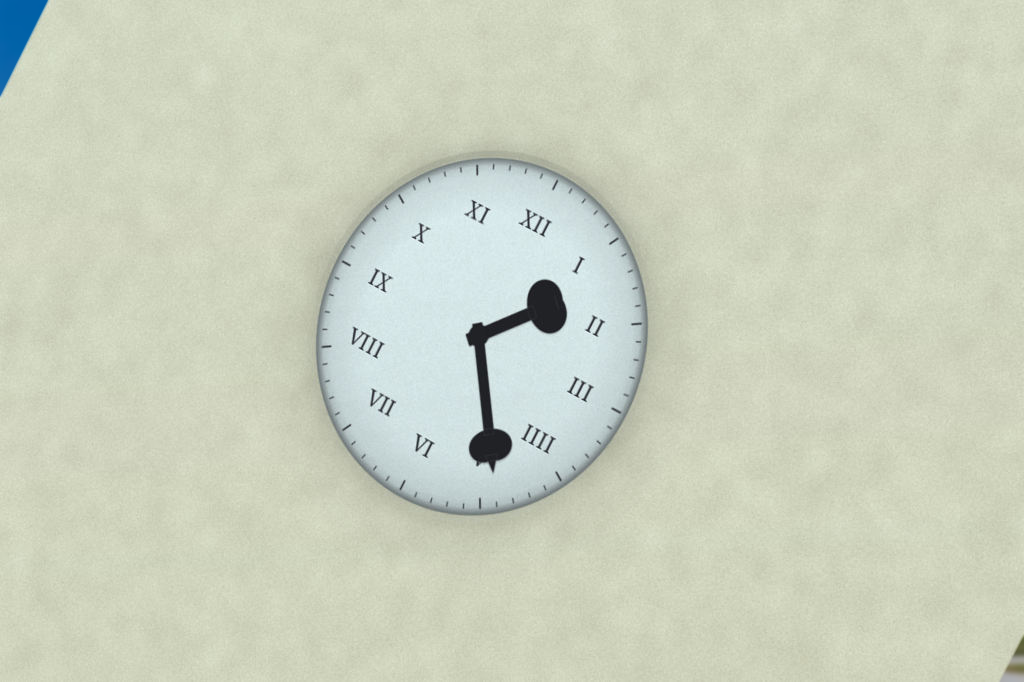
1:24
